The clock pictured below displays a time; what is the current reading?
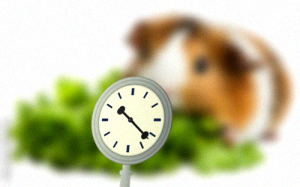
10:22
